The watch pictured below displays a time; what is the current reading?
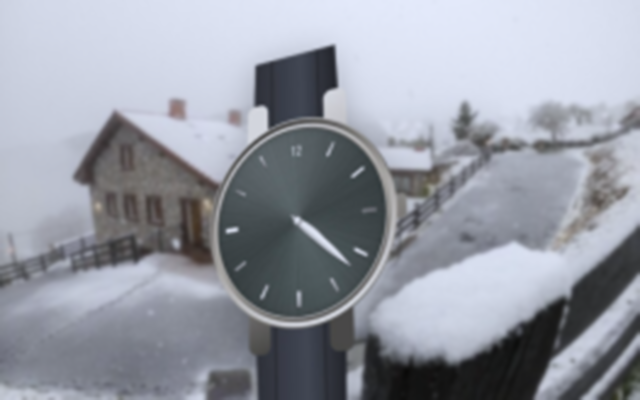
4:22
